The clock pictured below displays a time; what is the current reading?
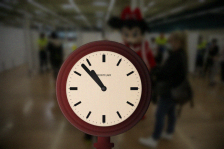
10:53
